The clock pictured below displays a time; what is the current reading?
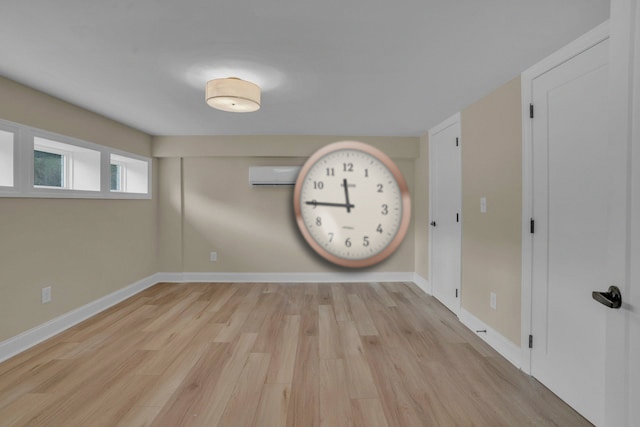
11:45
